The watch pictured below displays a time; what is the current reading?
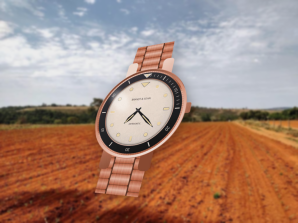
7:22
